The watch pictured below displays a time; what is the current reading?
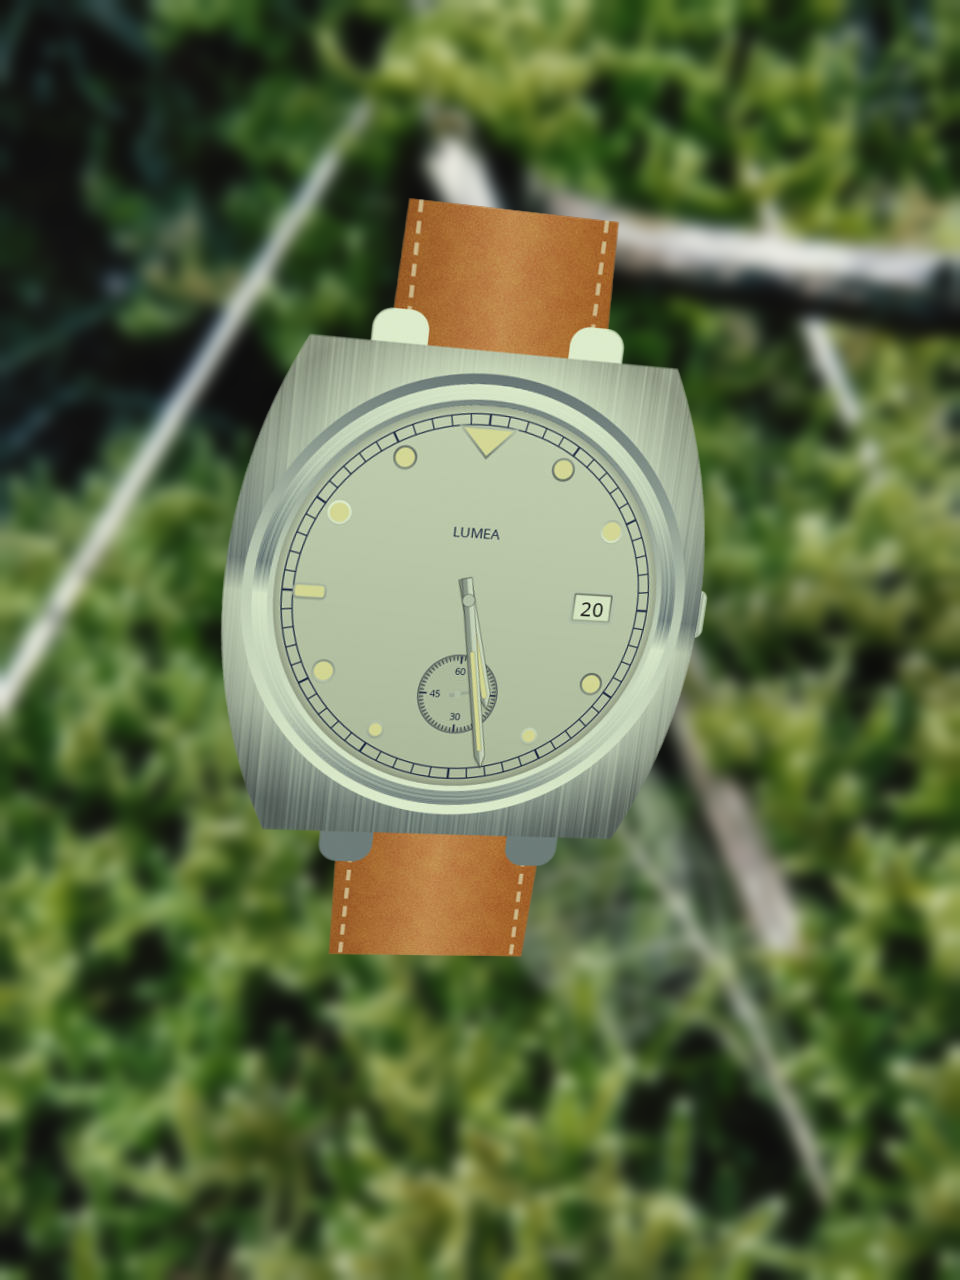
5:28:13
